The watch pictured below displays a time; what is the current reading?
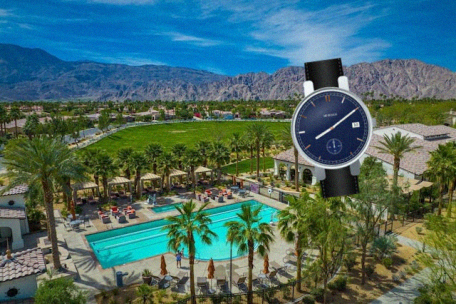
8:10
